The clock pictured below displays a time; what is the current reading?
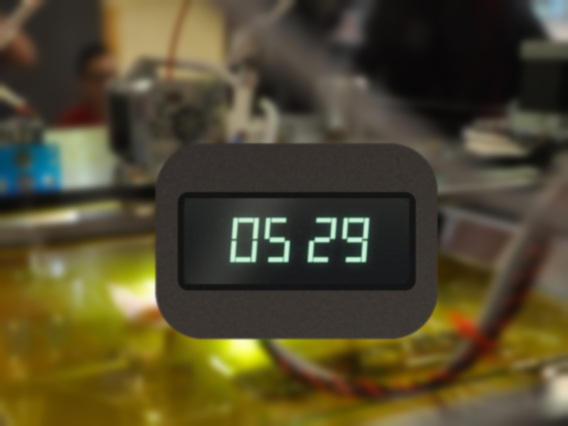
5:29
